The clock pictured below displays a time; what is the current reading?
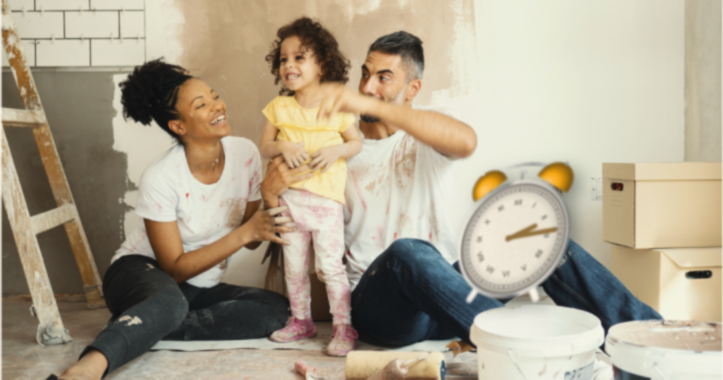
2:14
